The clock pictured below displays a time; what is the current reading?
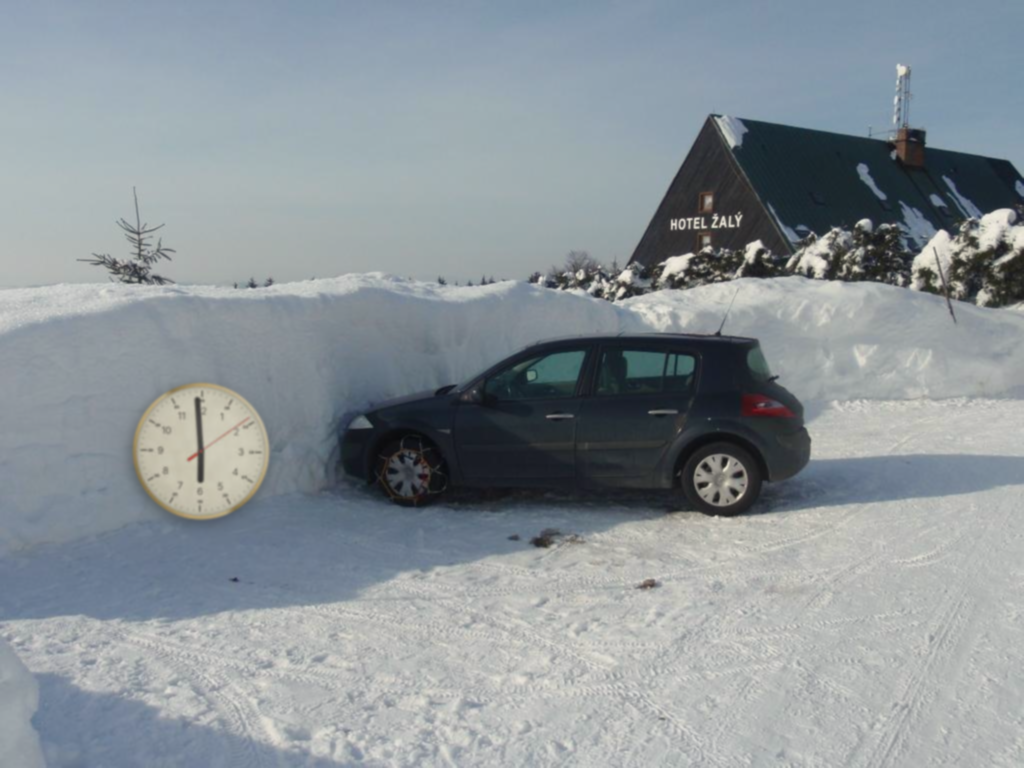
5:59:09
